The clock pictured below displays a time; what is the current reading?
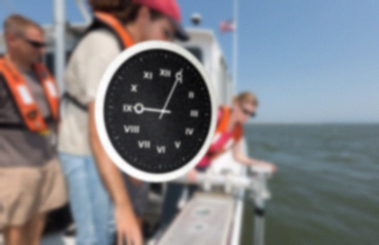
9:04
